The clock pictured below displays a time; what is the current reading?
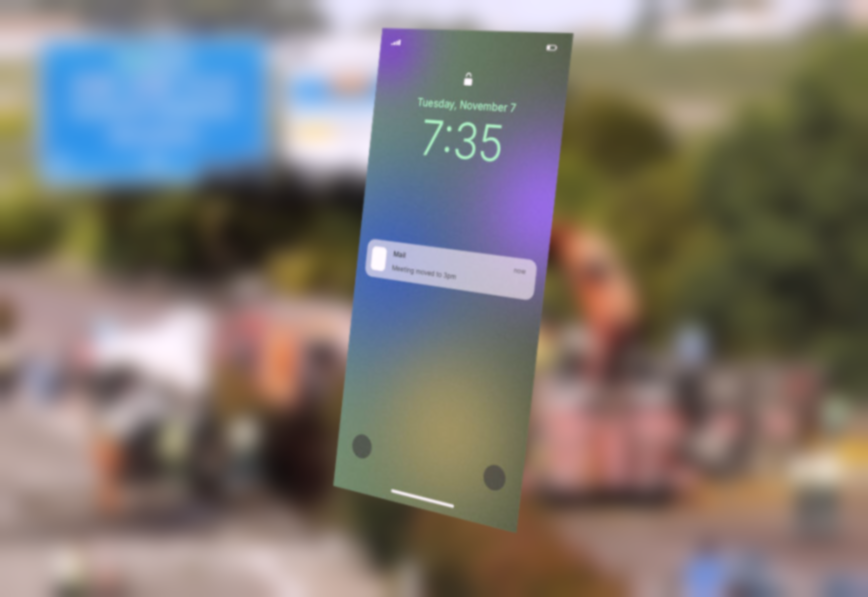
7:35
